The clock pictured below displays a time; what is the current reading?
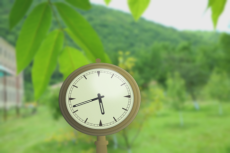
5:42
